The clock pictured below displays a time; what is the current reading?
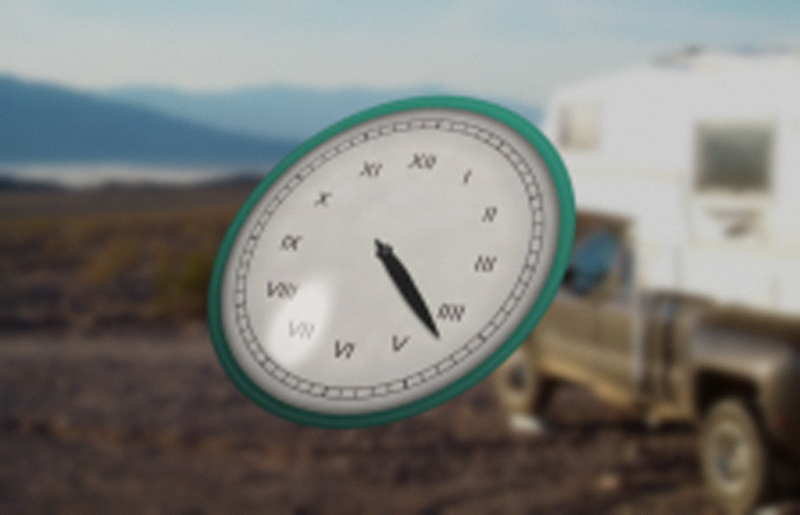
4:22
